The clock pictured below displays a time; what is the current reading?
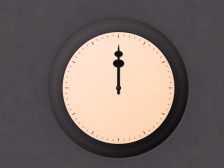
12:00
